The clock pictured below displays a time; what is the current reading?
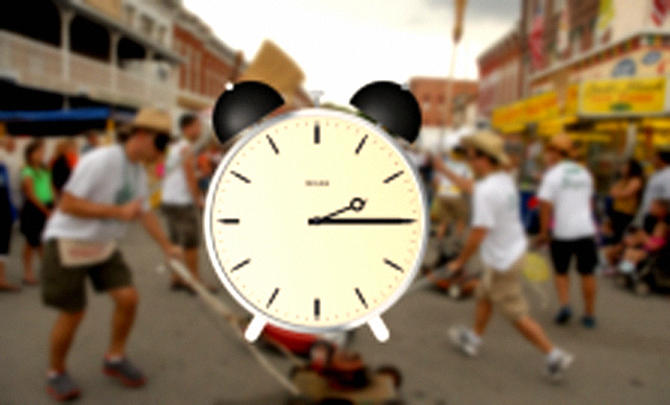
2:15
